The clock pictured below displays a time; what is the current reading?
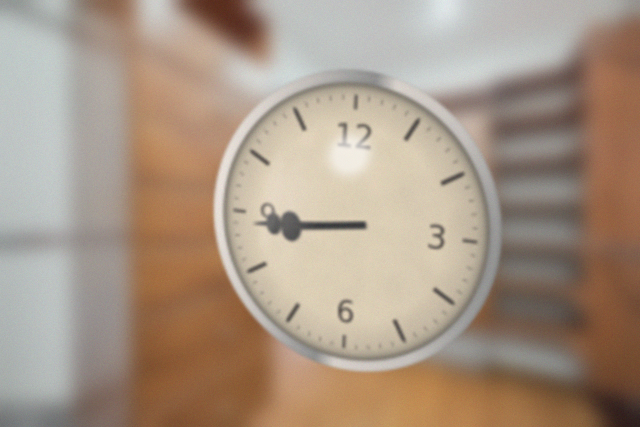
8:44
